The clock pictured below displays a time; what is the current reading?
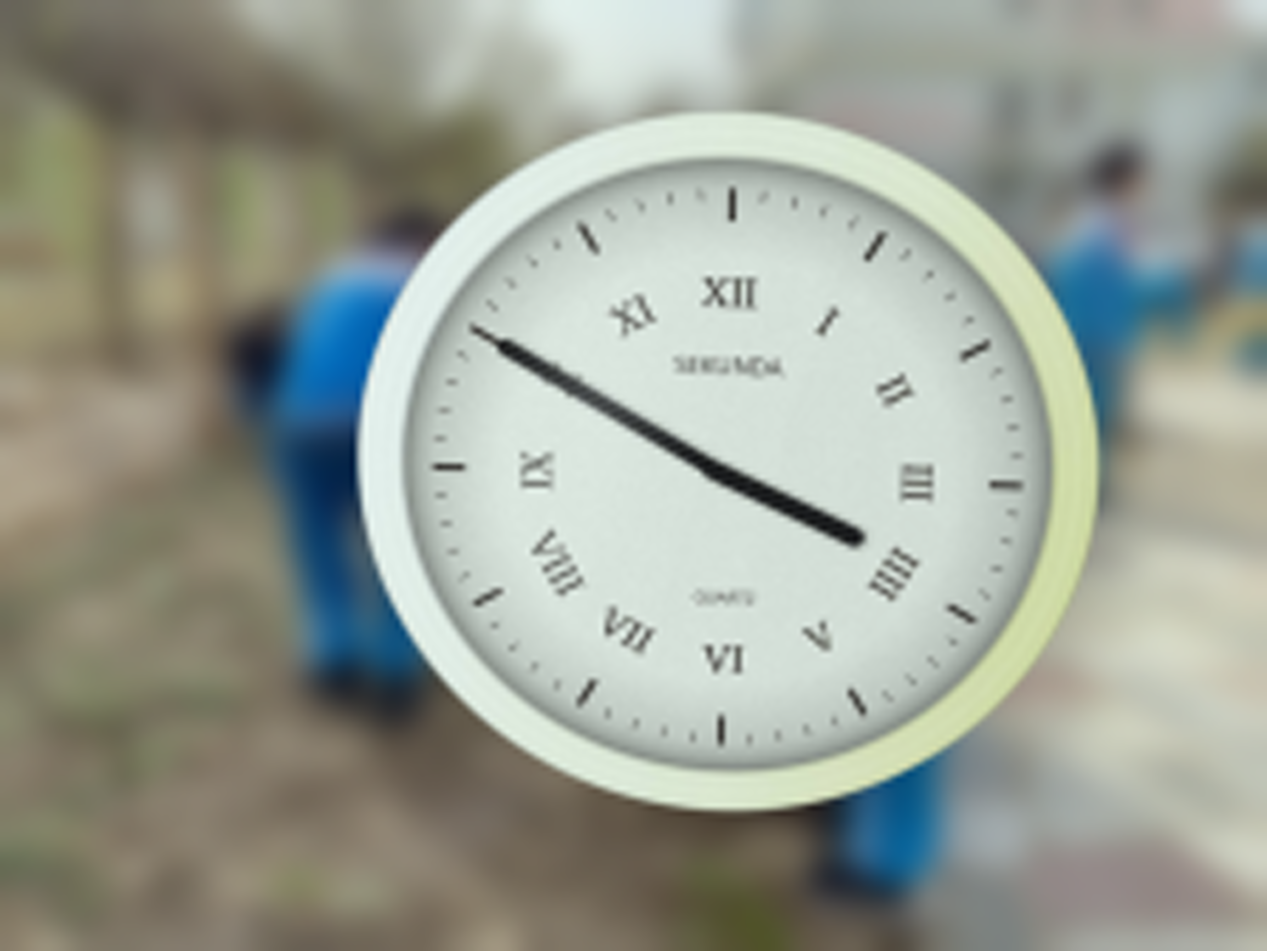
3:50
